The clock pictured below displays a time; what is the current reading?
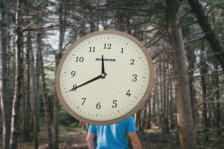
11:40
